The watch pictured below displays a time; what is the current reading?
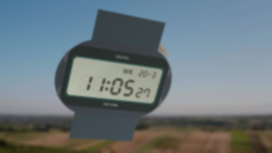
11:05:27
